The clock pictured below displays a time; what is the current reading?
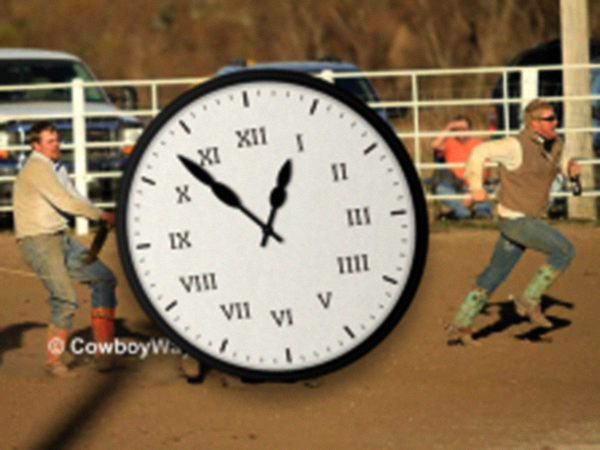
12:53
